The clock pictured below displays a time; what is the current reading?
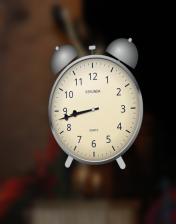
8:43
